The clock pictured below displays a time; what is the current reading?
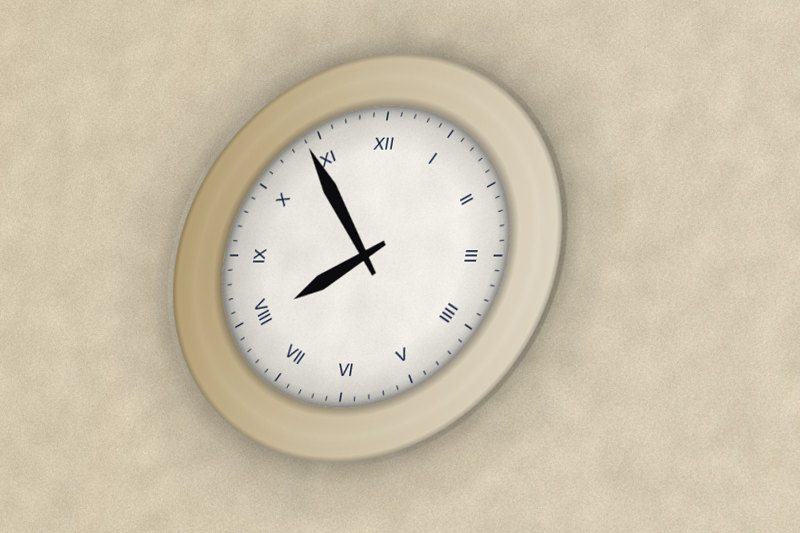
7:54
